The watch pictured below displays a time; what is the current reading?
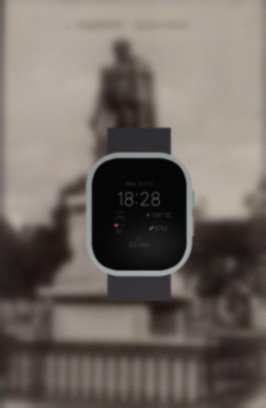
18:28
